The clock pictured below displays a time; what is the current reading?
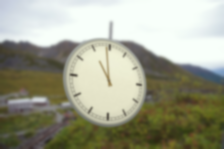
10:59
